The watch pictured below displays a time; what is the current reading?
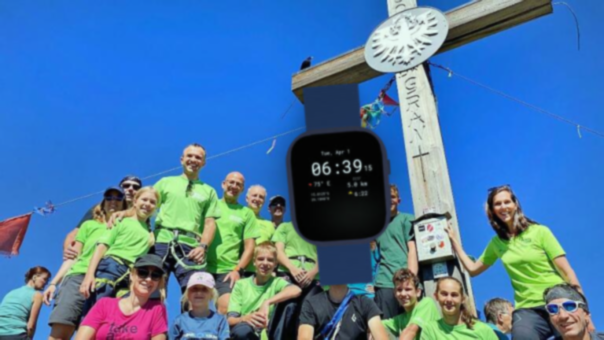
6:39
